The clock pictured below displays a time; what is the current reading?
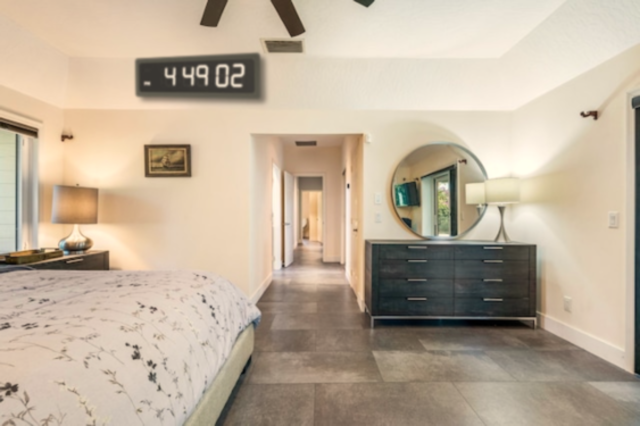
4:49:02
